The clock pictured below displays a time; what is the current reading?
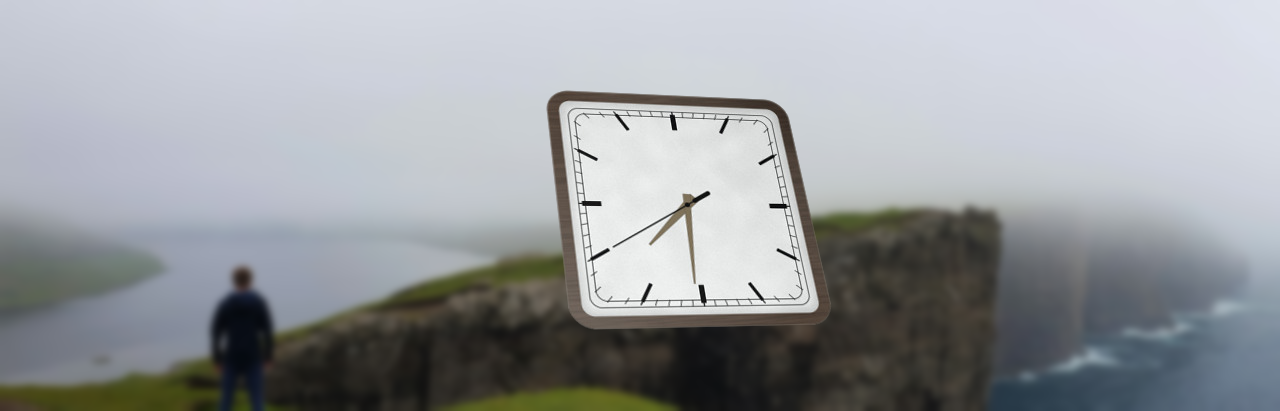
7:30:40
